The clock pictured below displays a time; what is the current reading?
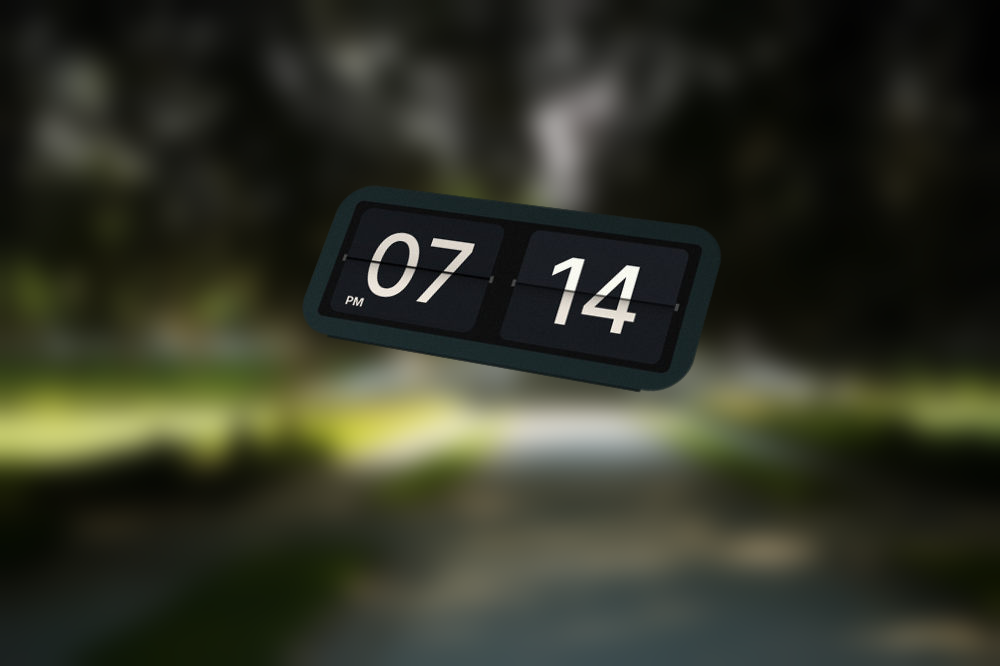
7:14
